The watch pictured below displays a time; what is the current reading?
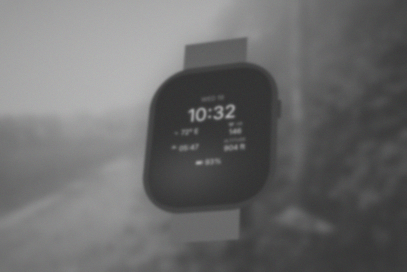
10:32
